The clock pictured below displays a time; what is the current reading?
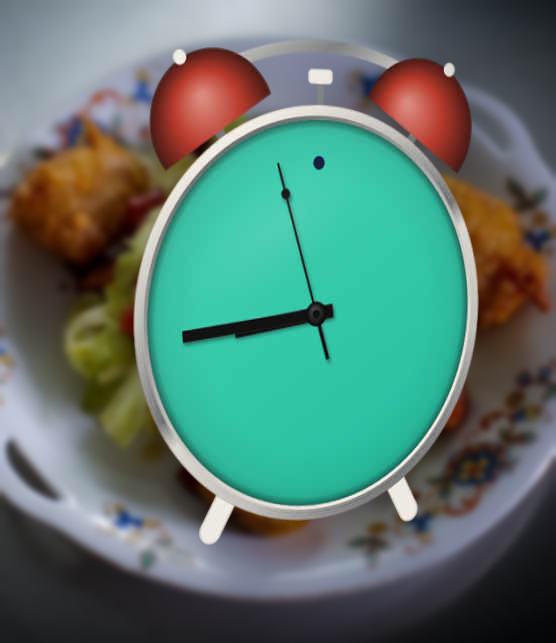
8:43:57
